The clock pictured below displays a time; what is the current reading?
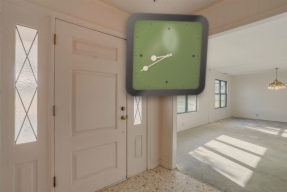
8:40
